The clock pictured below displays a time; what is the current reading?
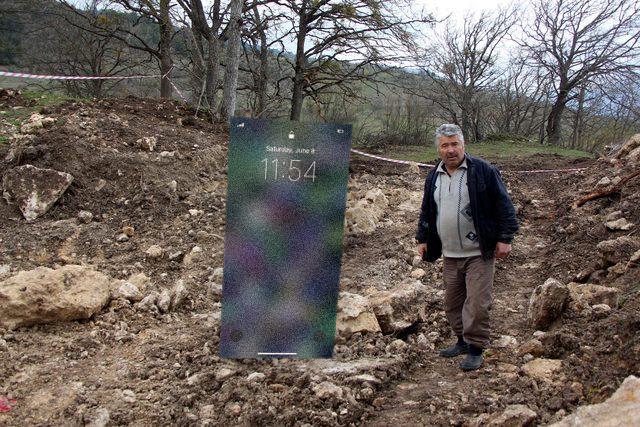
11:54
